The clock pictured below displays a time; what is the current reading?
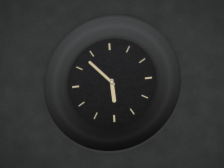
5:53
